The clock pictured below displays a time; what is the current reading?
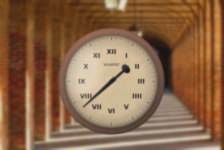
1:38
